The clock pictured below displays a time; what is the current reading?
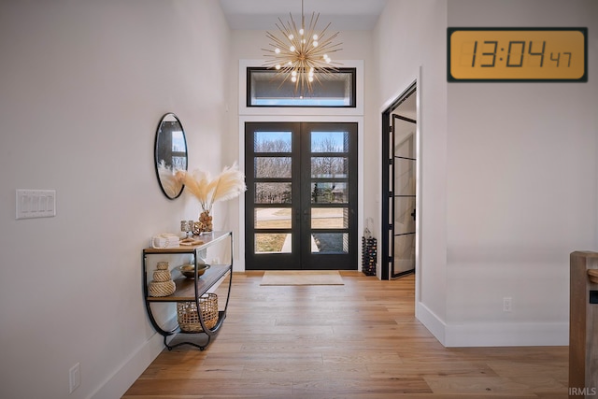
13:04:47
